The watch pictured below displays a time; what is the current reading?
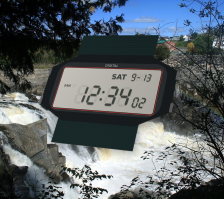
12:34:02
